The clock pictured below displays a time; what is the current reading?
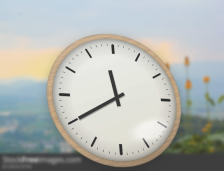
11:40
